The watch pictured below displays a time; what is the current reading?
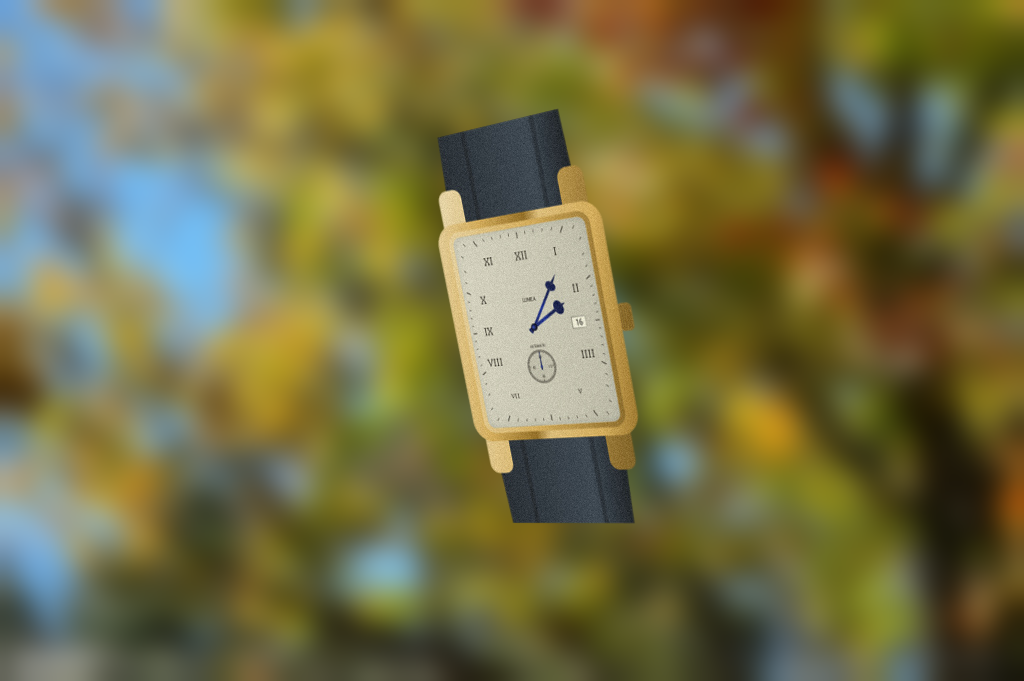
2:06
